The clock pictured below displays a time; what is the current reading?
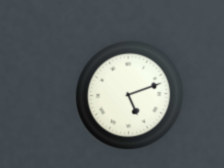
5:12
